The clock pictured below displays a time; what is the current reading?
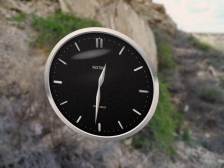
12:31
